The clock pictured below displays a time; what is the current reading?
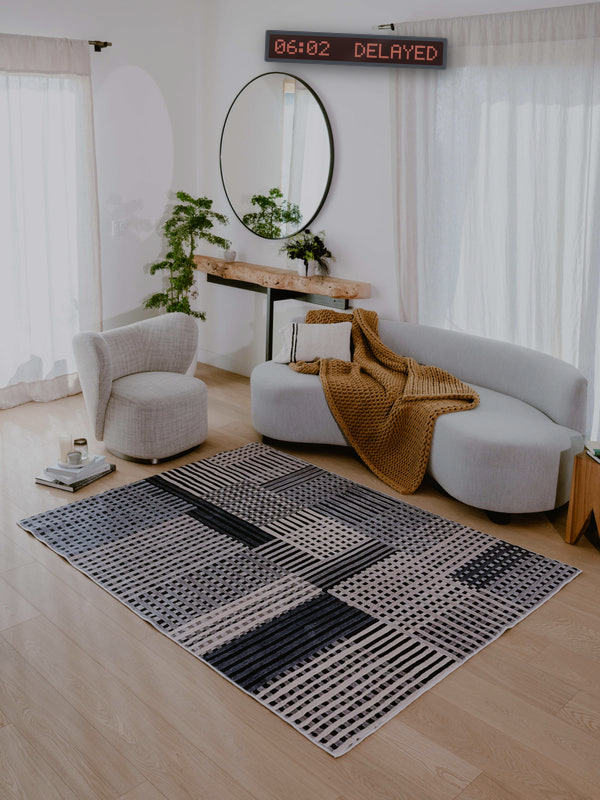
6:02
